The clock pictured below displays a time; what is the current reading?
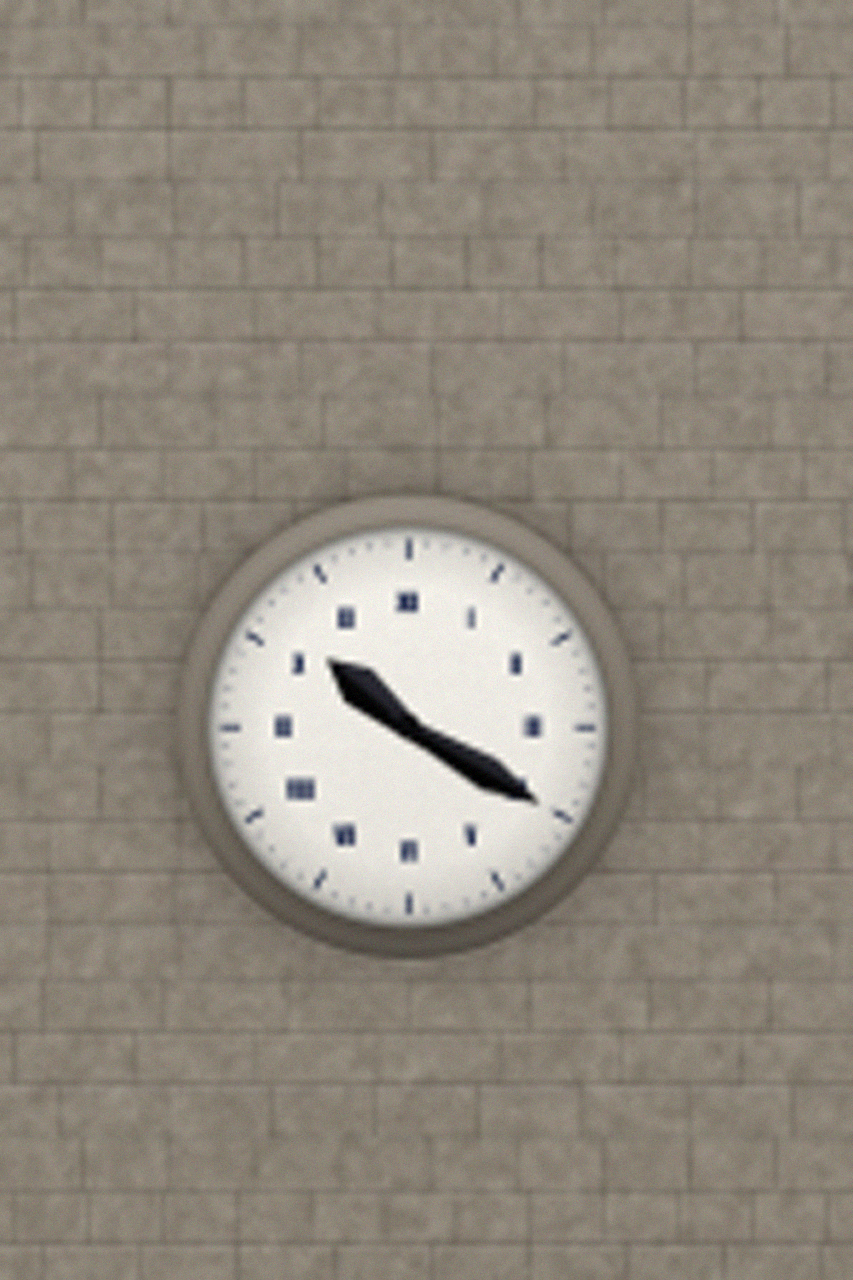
10:20
